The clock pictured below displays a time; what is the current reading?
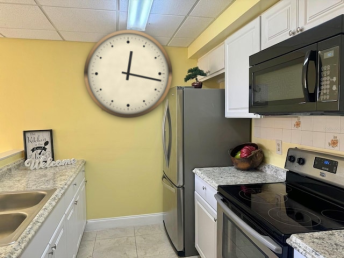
12:17
